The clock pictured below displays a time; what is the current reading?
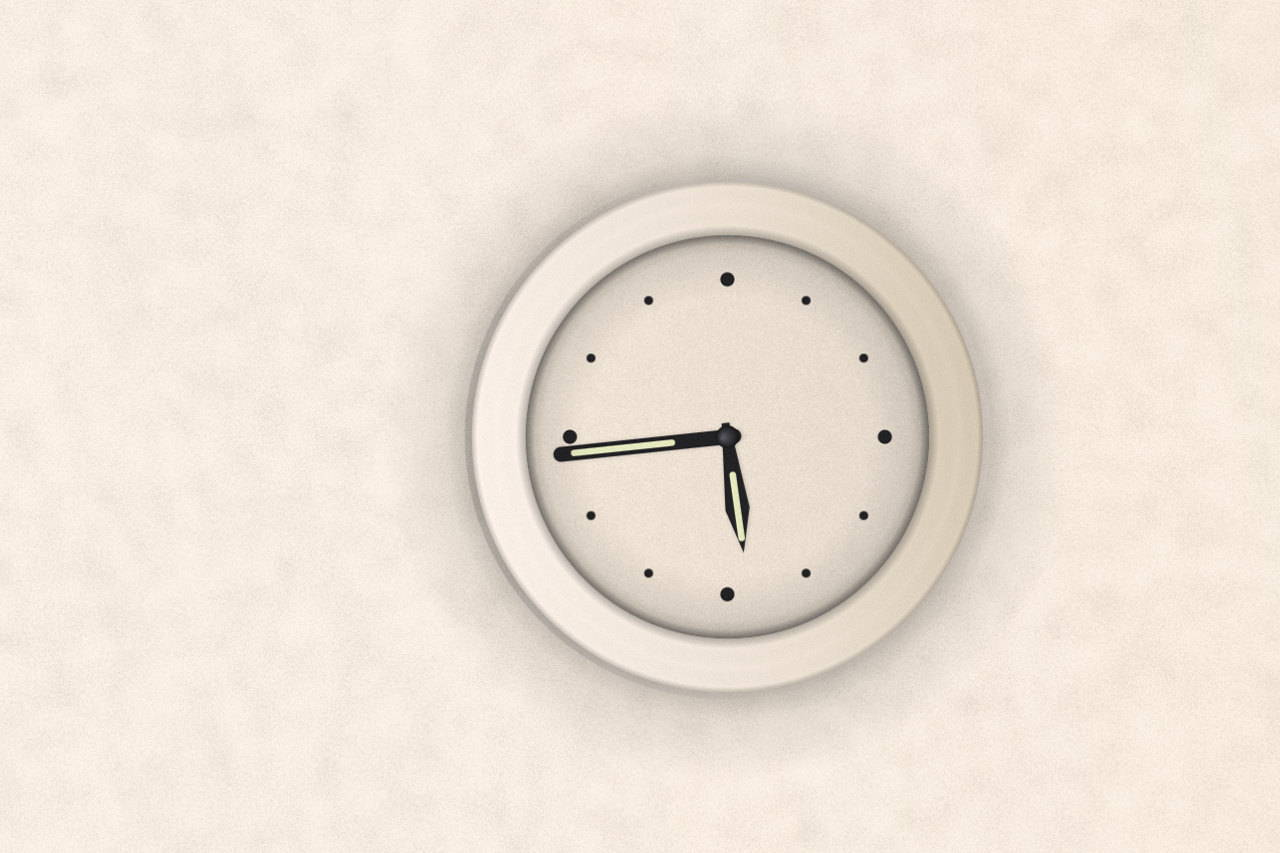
5:44
